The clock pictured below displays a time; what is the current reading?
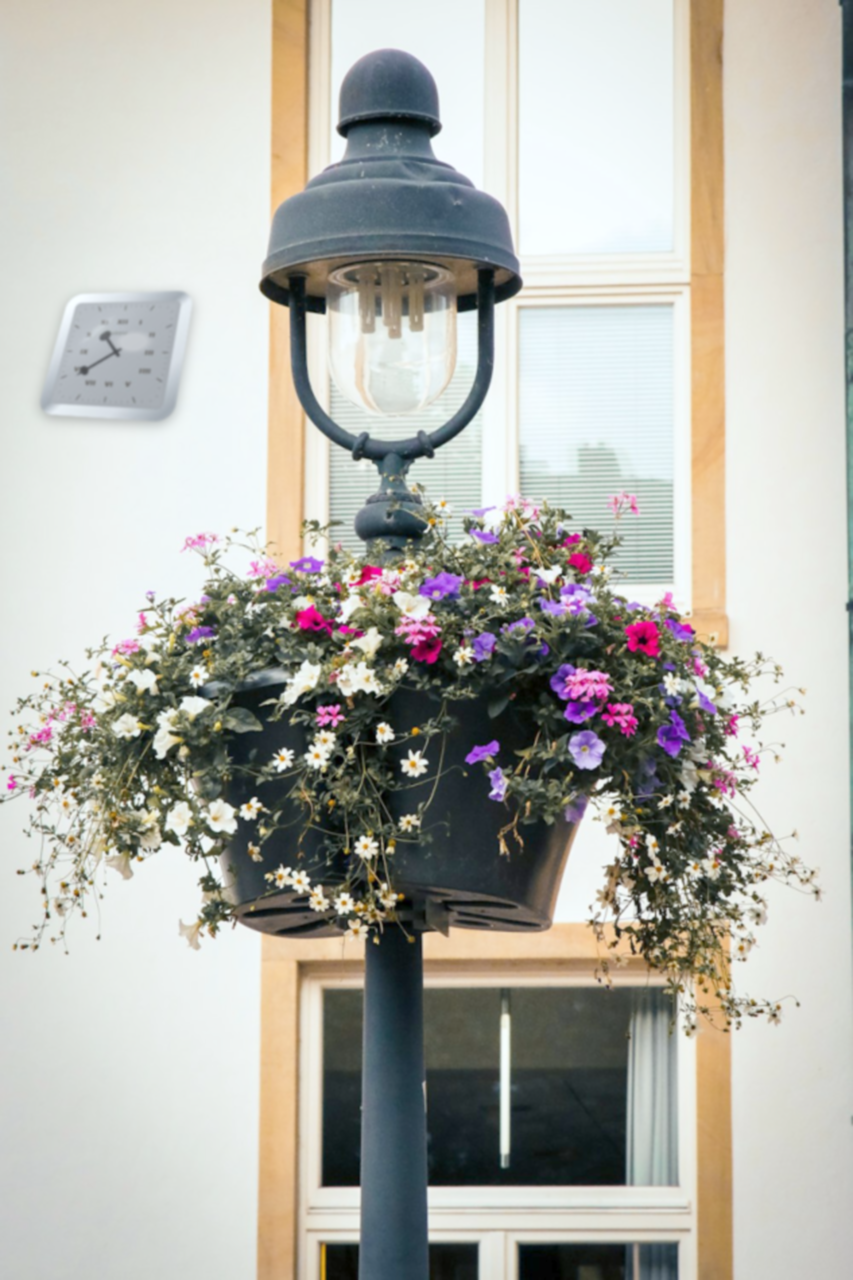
10:39
